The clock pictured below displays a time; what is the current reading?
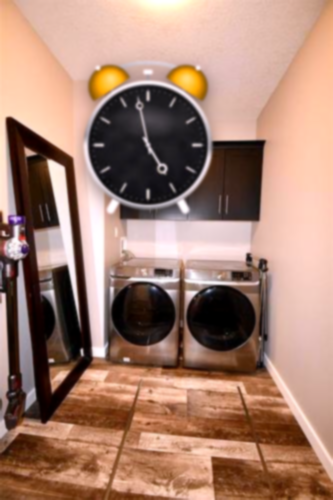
4:58
